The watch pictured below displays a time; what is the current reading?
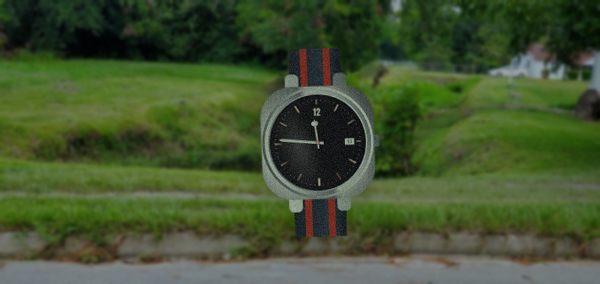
11:46
